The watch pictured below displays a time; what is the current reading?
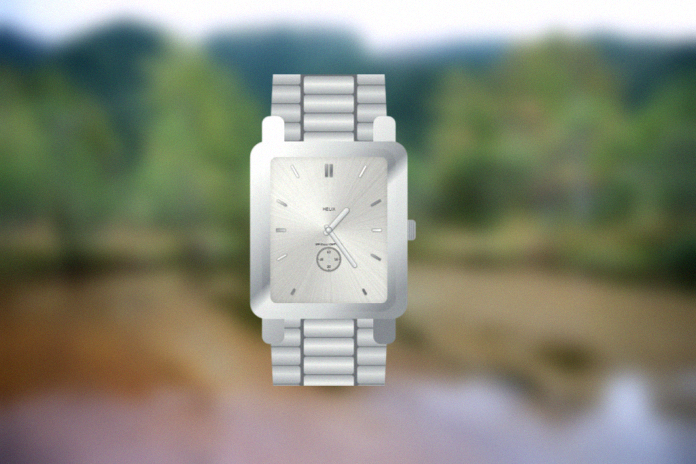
1:24
